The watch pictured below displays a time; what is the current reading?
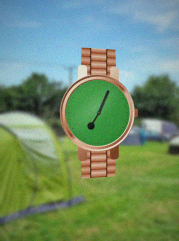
7:04
